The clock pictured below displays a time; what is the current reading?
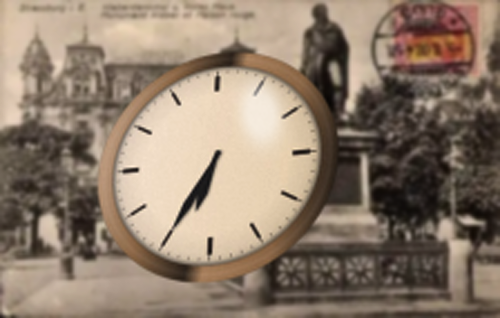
6:35
